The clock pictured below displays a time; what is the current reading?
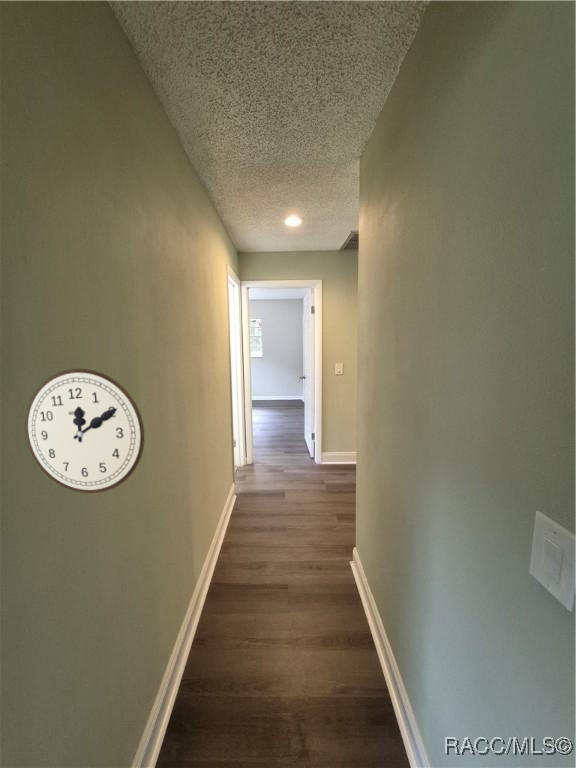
12:10
